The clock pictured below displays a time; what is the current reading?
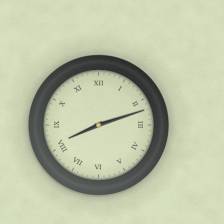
8:12
